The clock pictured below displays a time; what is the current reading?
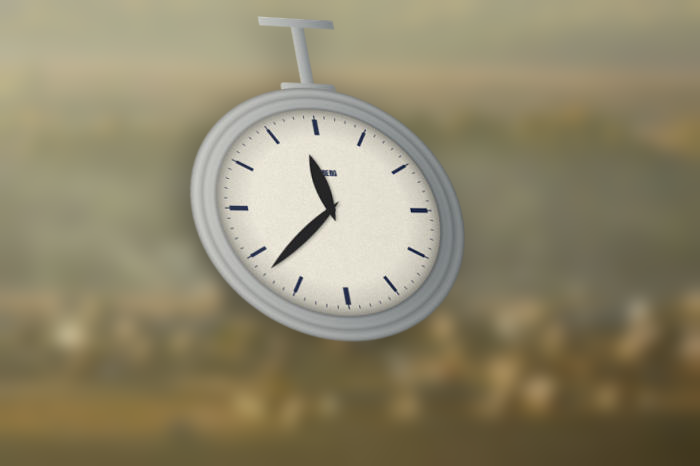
11:38
